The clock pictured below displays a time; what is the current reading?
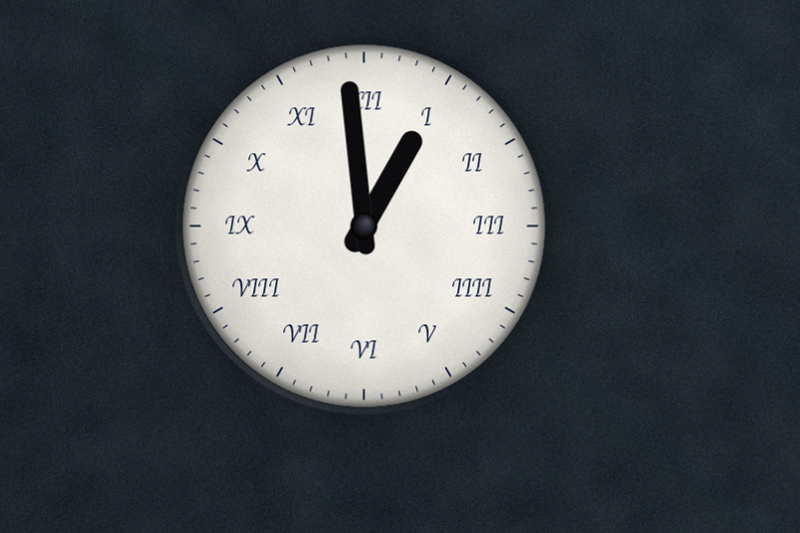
12:59
